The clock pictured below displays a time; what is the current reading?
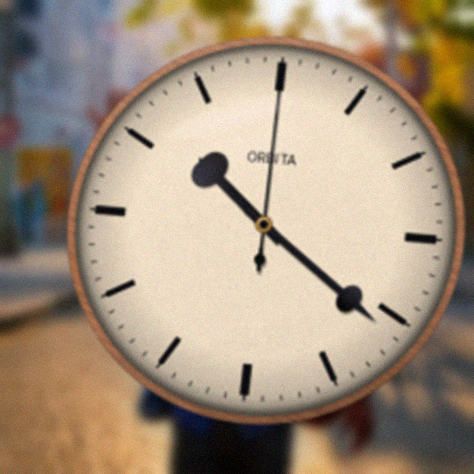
10:21:00
